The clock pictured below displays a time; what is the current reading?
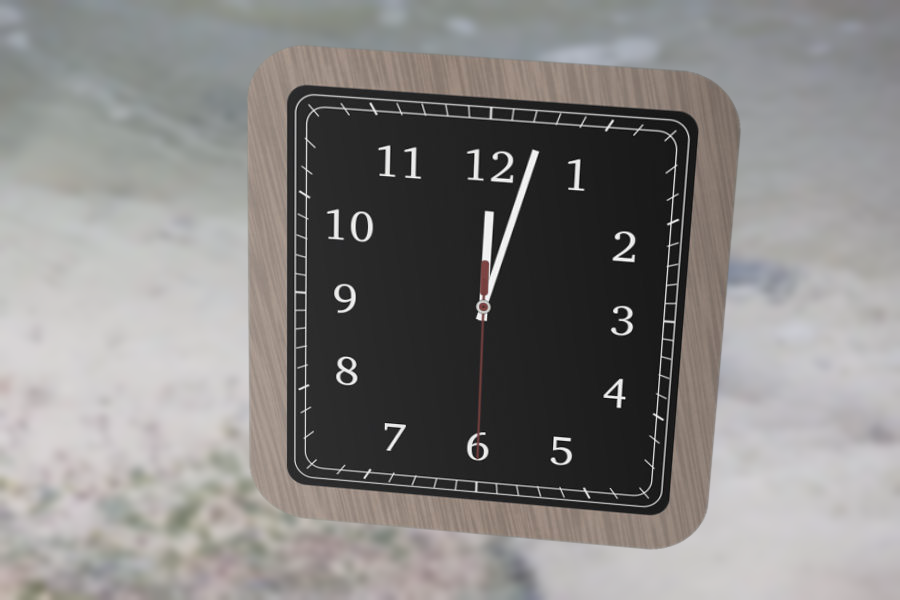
12:02:30
